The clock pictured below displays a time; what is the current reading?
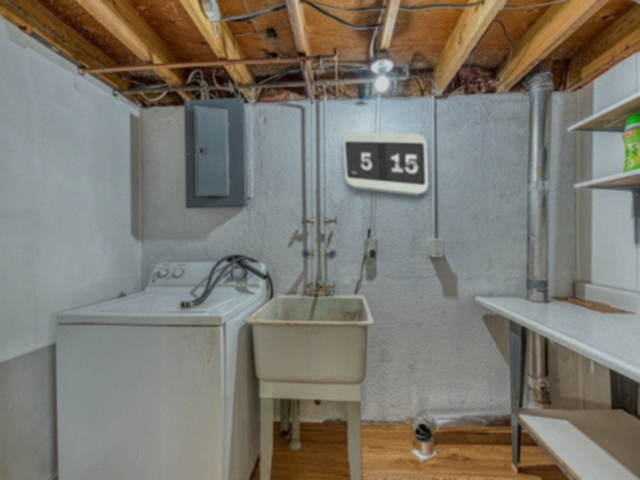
5:15
